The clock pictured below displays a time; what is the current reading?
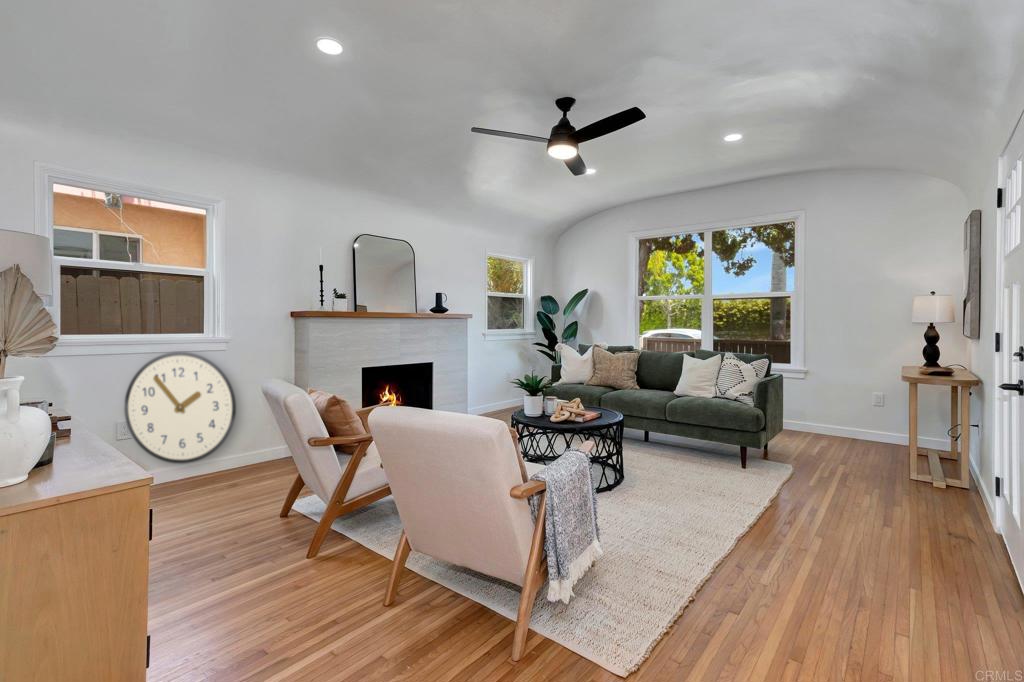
1:54
